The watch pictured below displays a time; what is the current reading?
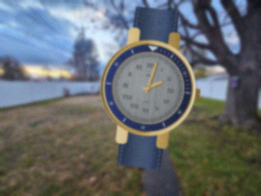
2:02
